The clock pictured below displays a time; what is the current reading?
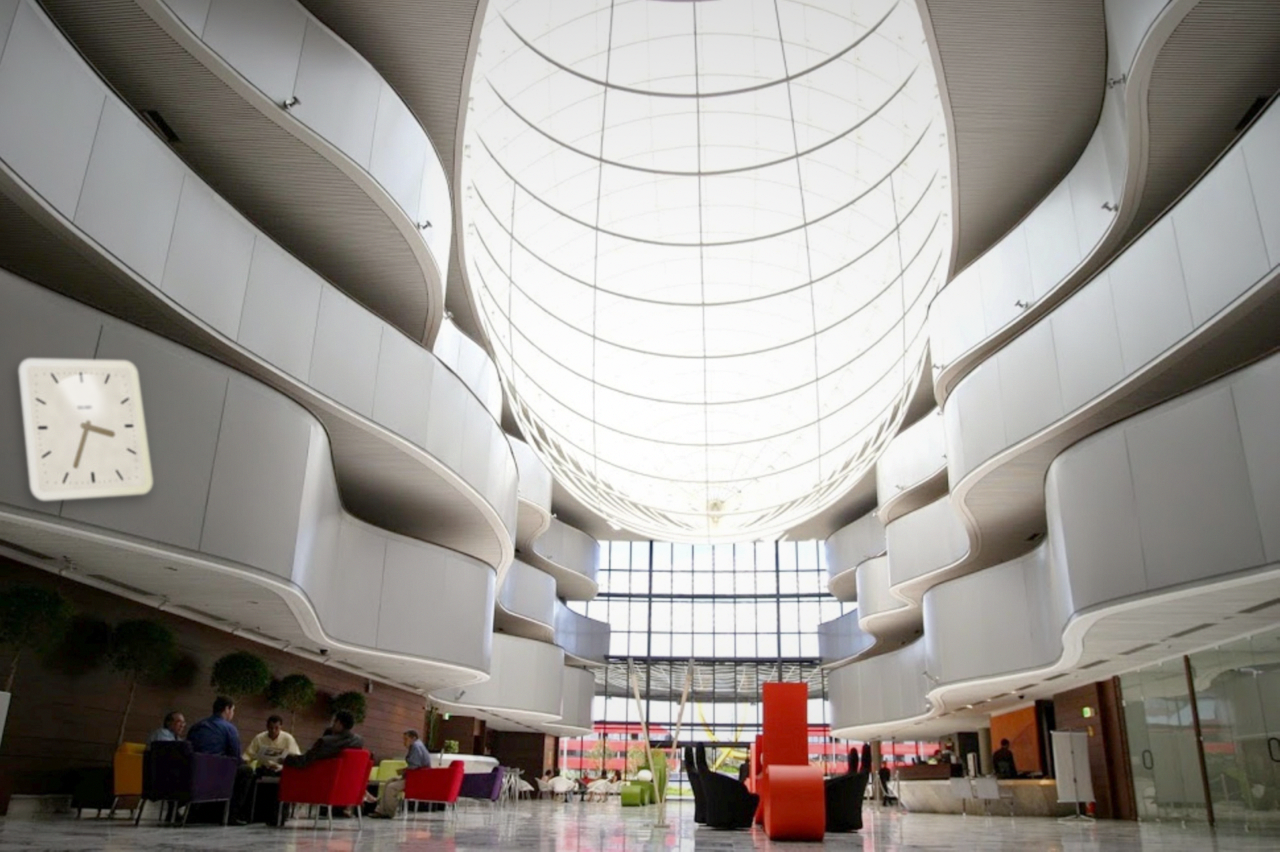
3:34
